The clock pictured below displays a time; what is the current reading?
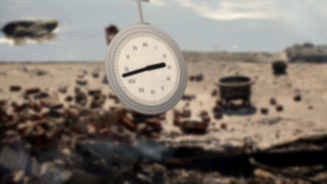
2:43
